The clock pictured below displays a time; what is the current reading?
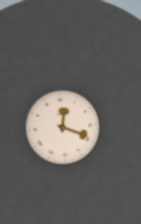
12:19
